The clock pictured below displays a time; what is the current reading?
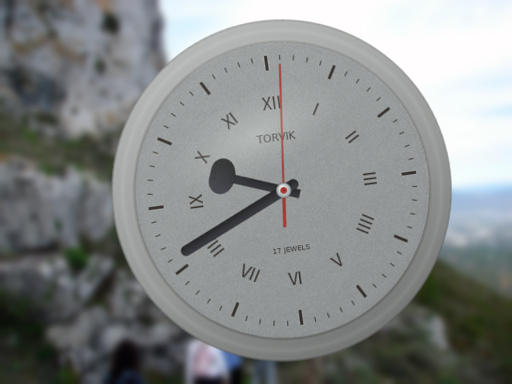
9:41:01
